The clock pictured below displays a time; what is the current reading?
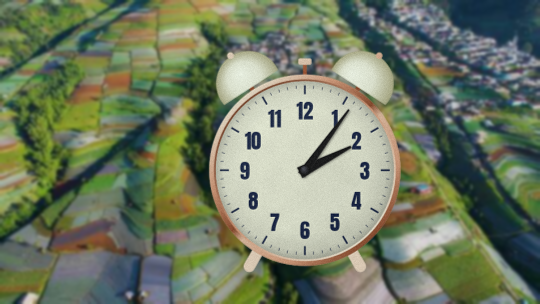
2:06
